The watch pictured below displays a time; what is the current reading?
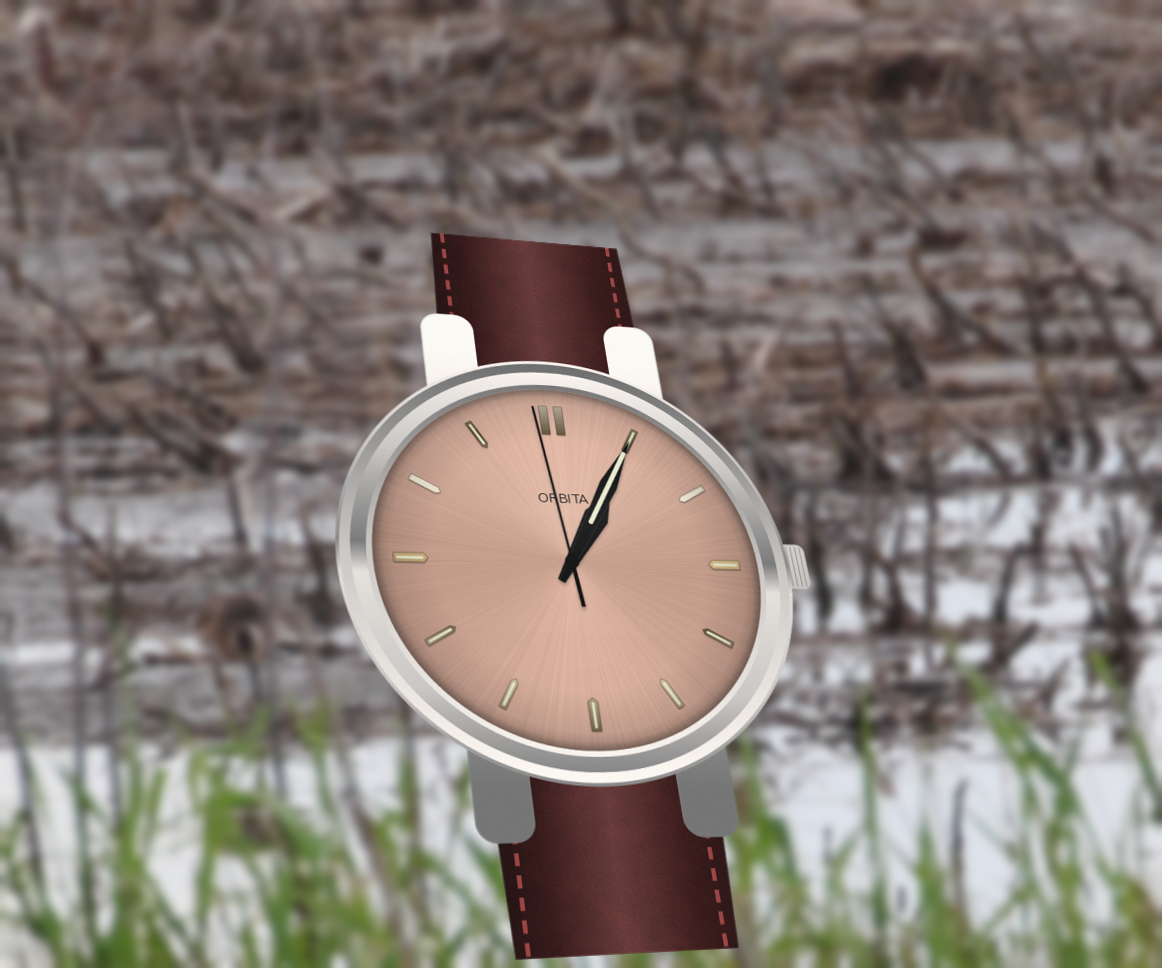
1:04:59
